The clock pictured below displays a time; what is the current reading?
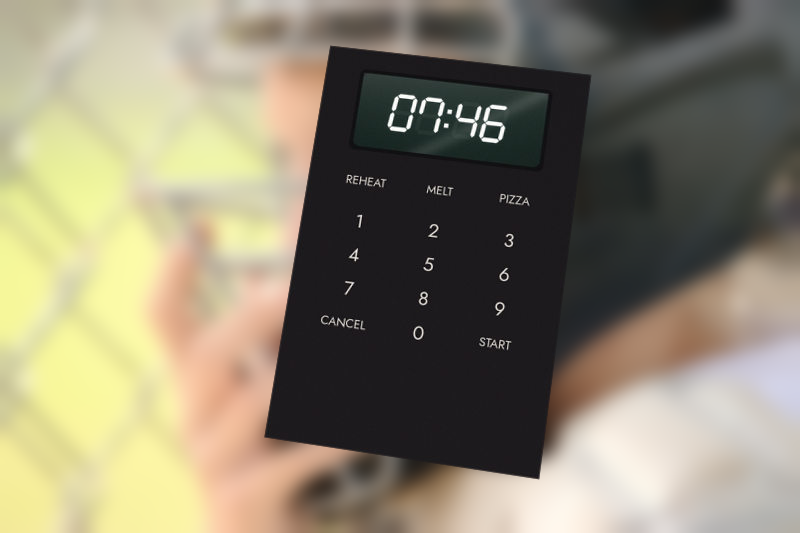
7:46
